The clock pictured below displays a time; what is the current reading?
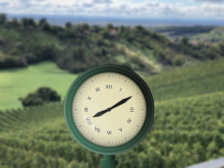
8:10
